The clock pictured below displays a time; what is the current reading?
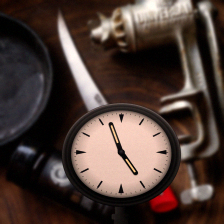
4:57
